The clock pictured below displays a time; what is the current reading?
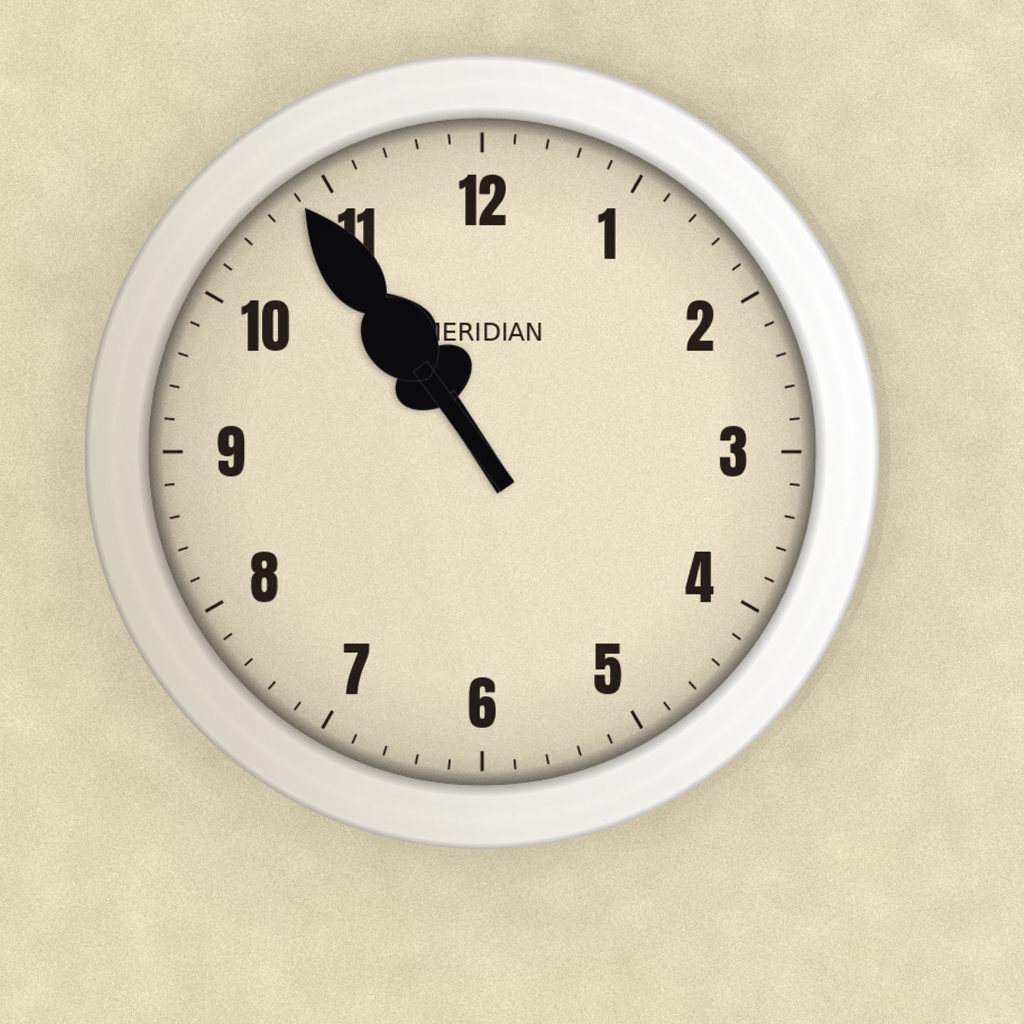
10:54
